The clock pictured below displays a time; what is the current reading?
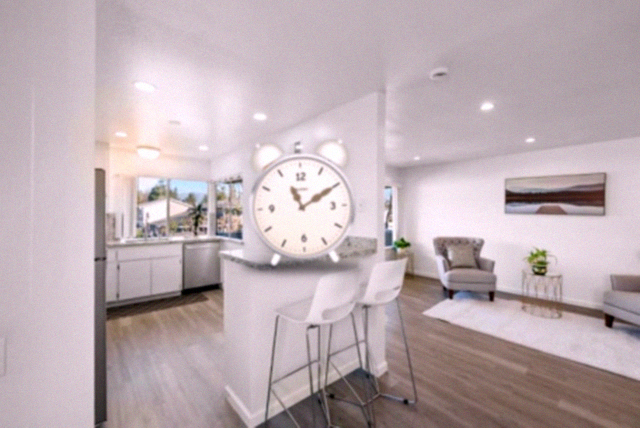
11:10
